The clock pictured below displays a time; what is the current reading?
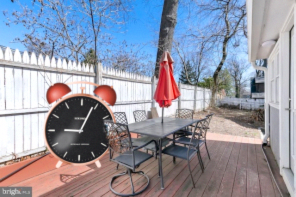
9:04
